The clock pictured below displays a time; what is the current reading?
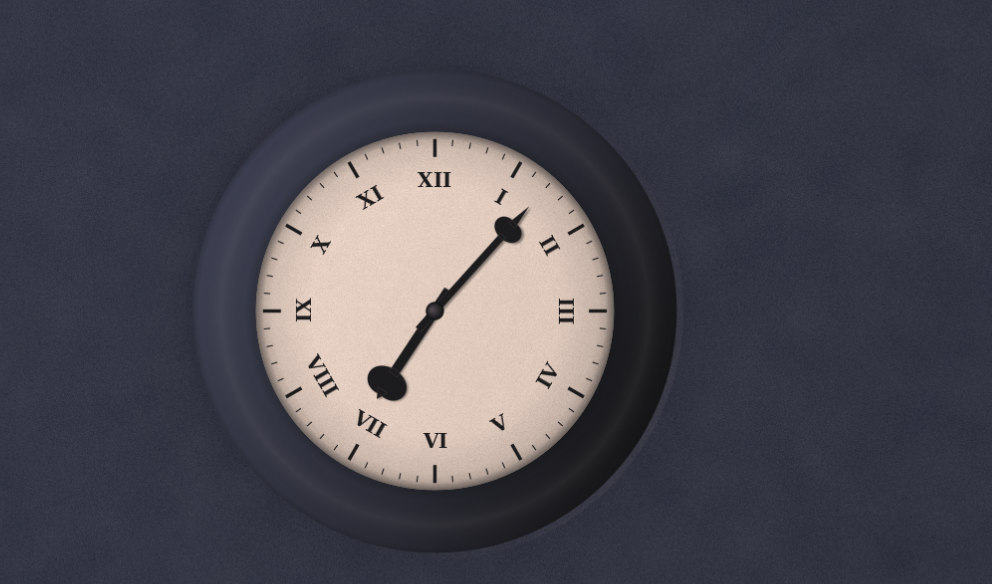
7:07
